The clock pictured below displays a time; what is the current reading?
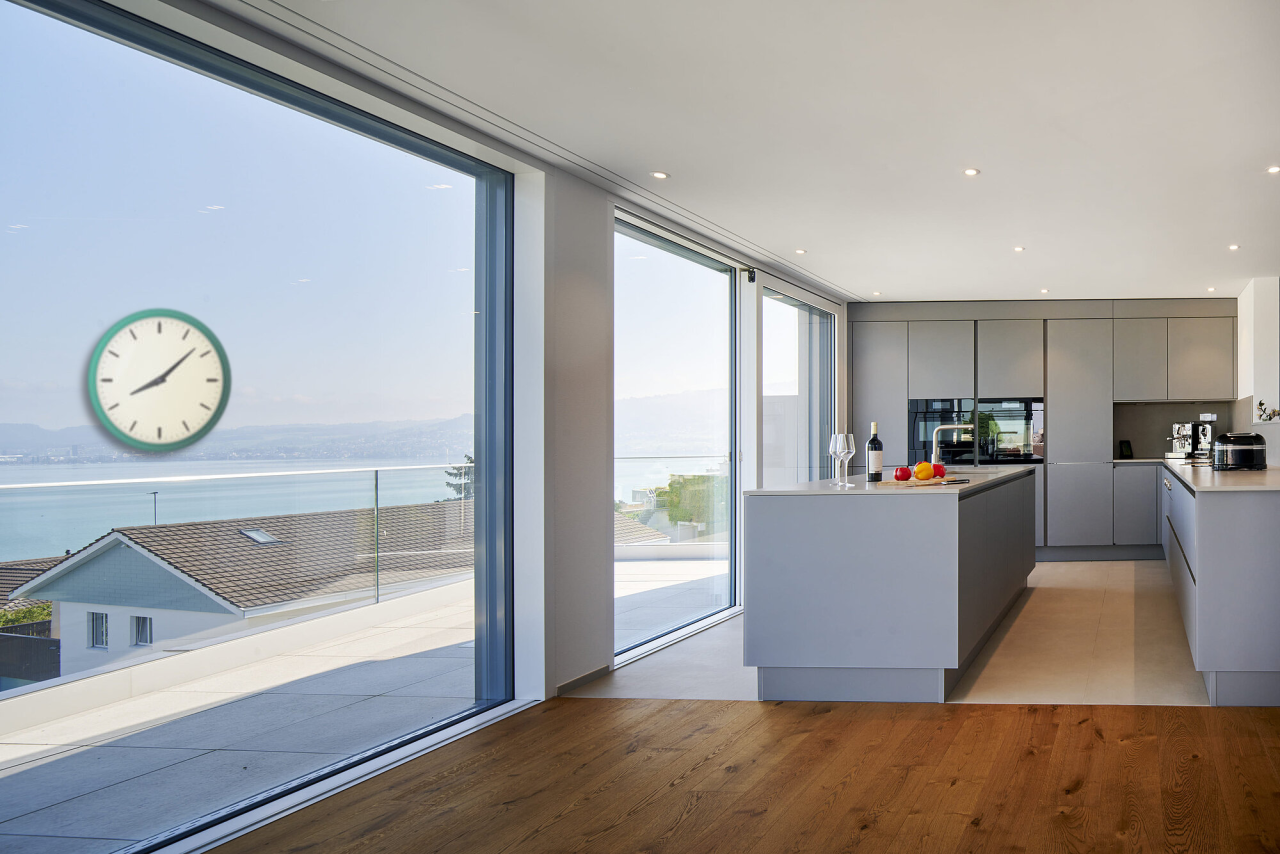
8:08
